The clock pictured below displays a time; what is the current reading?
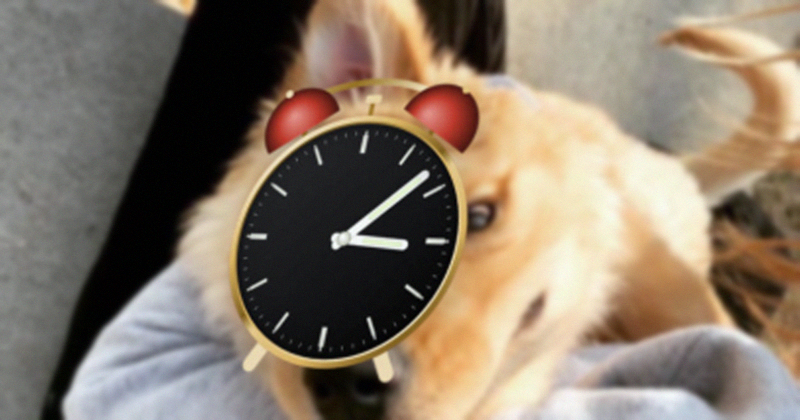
3:08
